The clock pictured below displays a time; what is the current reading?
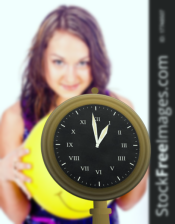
12:59
